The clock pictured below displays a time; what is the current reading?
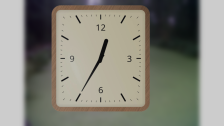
12:35
